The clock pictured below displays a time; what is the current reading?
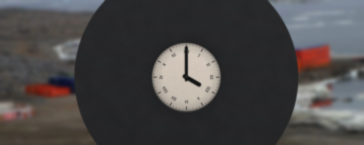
4:00
